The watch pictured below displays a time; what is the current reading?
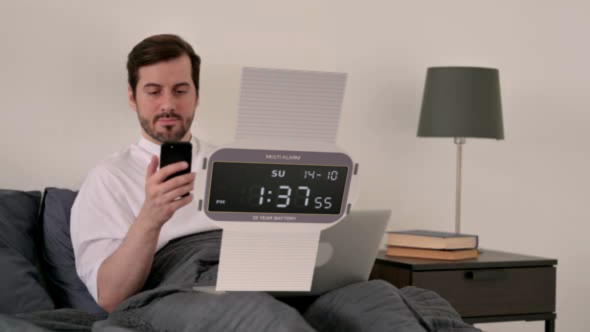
1:37:55
